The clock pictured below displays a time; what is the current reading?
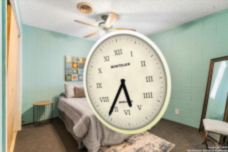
5:36
